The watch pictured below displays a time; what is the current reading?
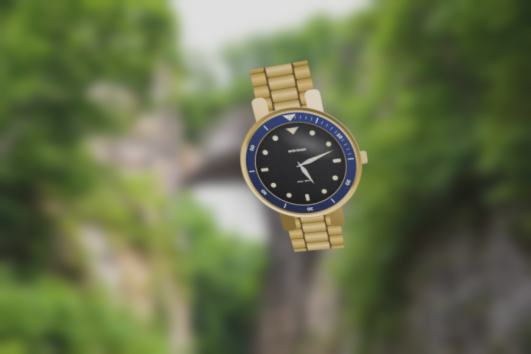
5:12
